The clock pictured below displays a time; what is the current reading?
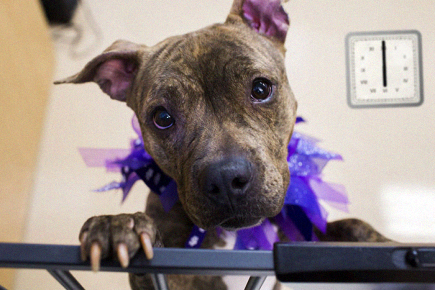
6:00
